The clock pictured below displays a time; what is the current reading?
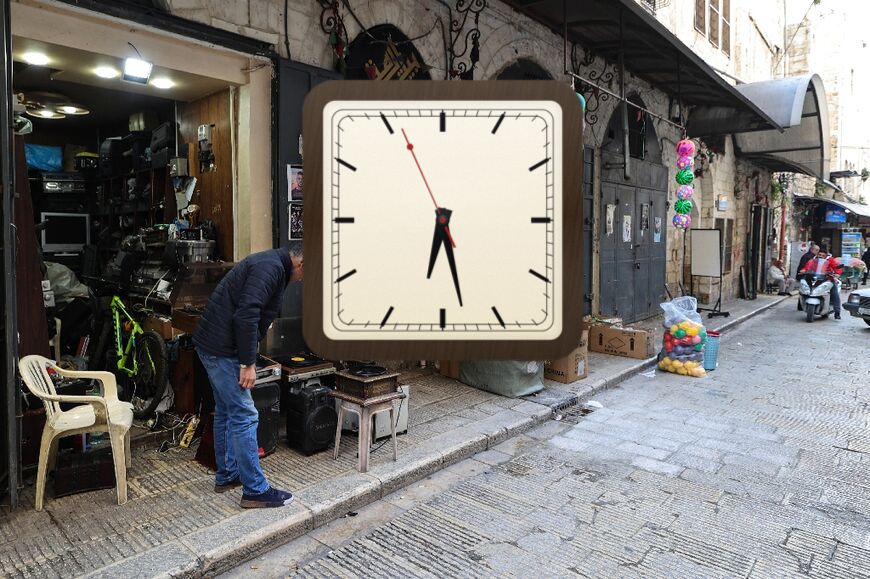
6:27:56
